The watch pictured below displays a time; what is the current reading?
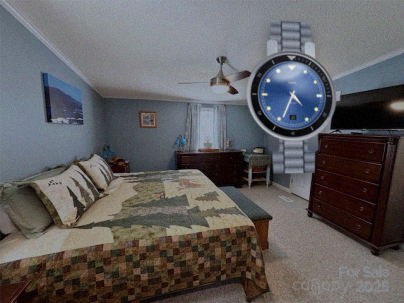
4:34
